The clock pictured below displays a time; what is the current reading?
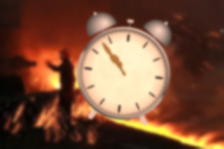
10:53
